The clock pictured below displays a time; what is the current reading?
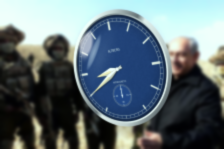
8:40
